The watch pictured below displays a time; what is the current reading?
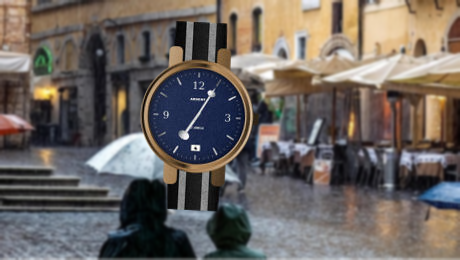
7:05
